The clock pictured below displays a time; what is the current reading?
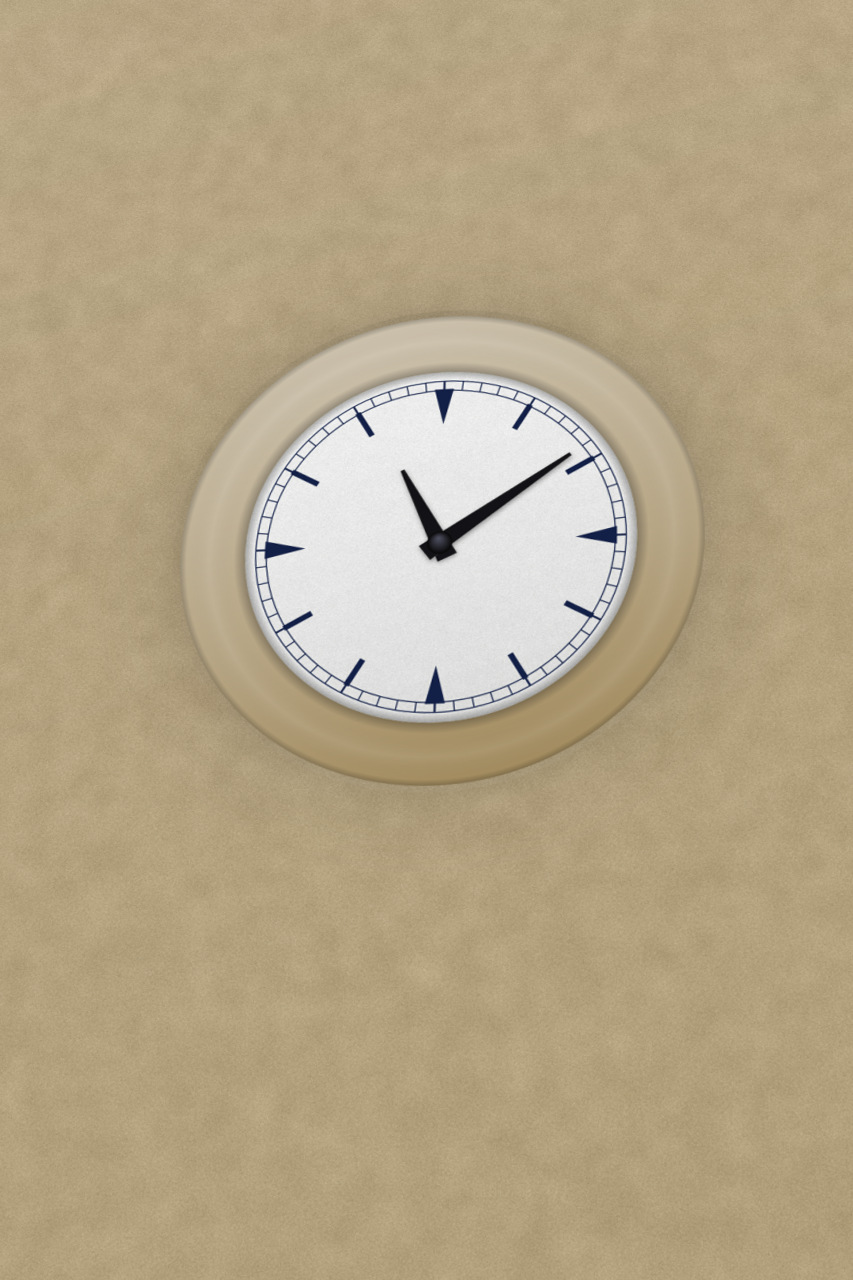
11:09
